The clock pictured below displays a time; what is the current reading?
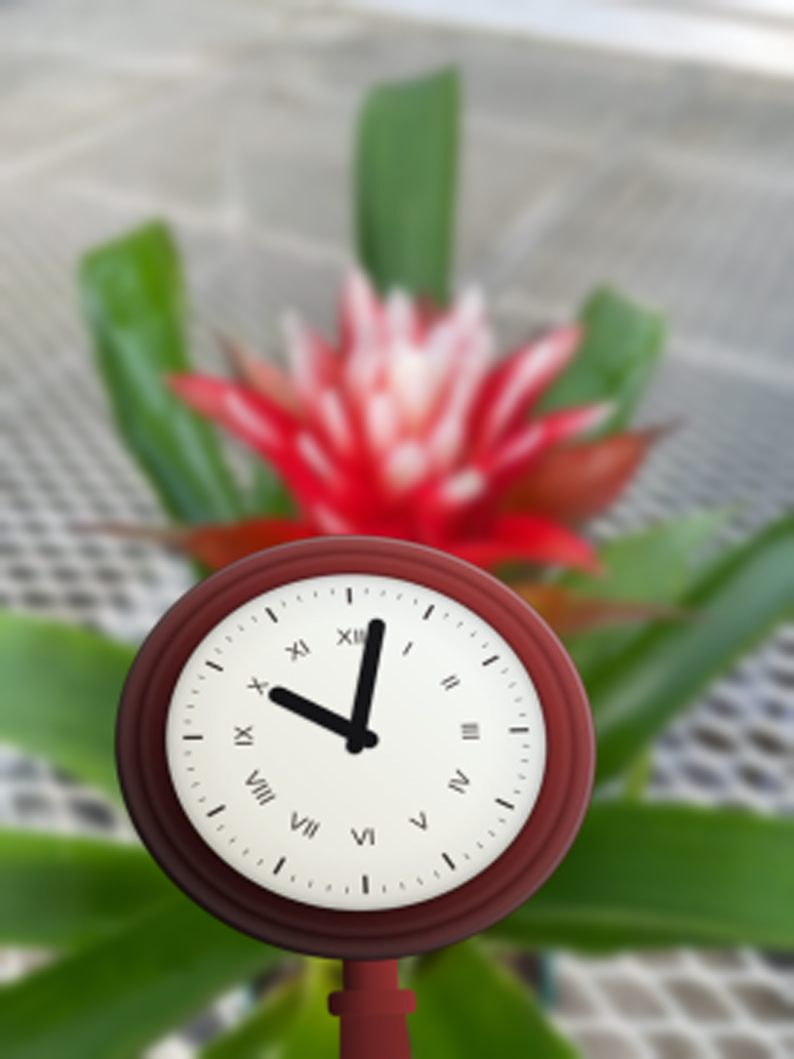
10:02
